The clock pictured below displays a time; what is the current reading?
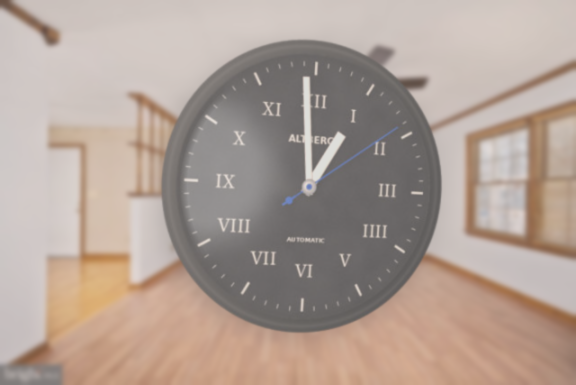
12:59:09
